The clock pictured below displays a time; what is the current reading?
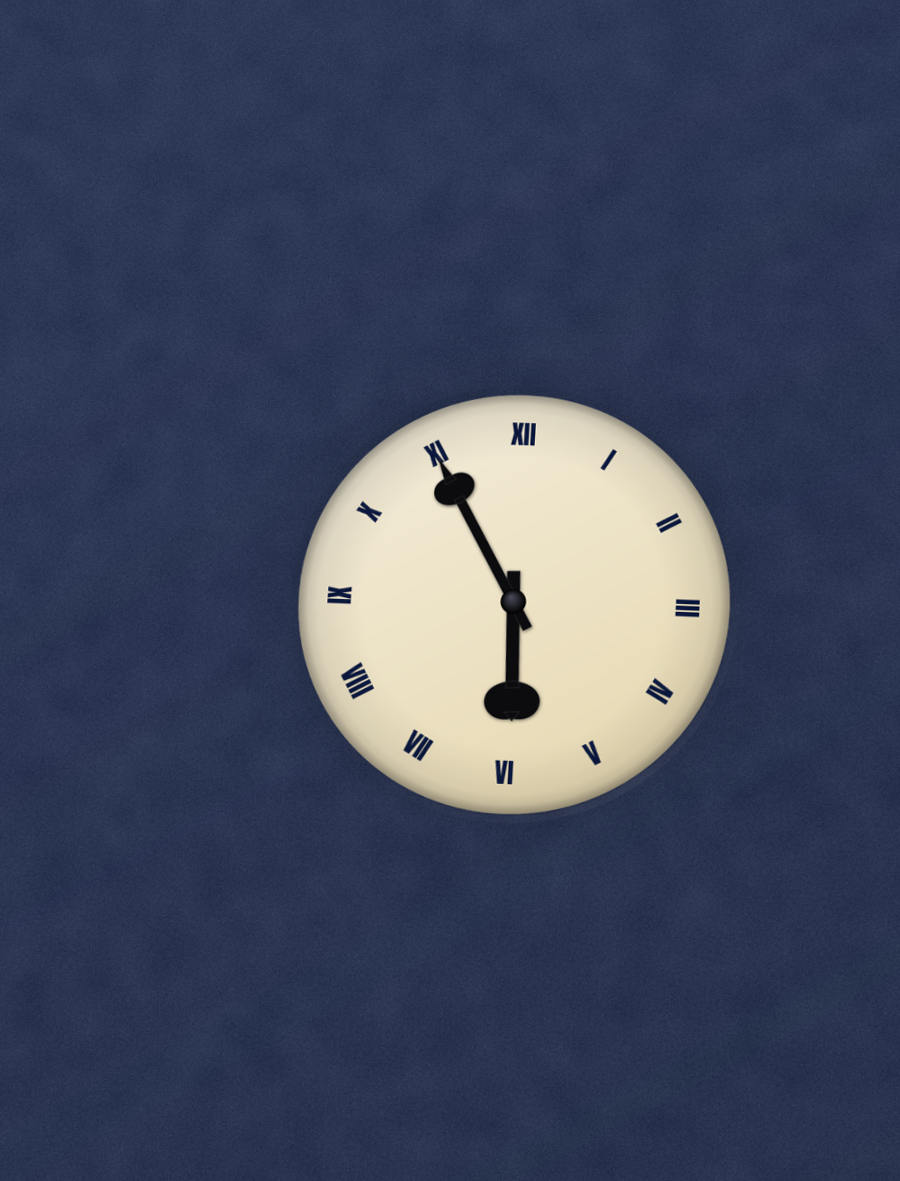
5:55
